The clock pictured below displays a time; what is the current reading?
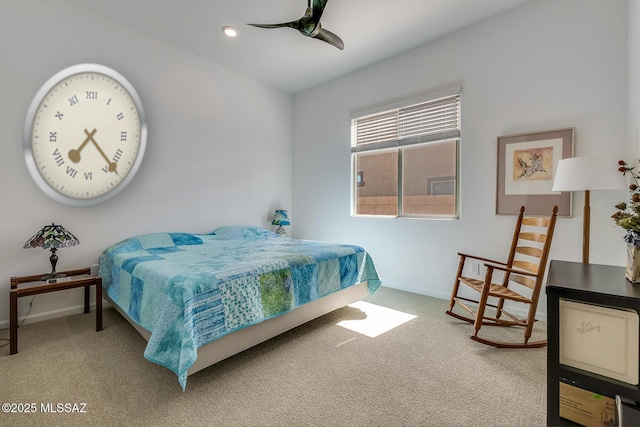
7:23
